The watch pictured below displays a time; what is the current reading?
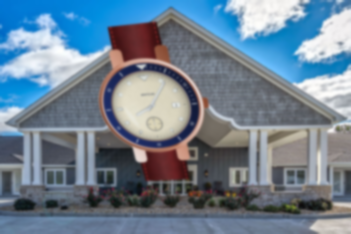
8:06
